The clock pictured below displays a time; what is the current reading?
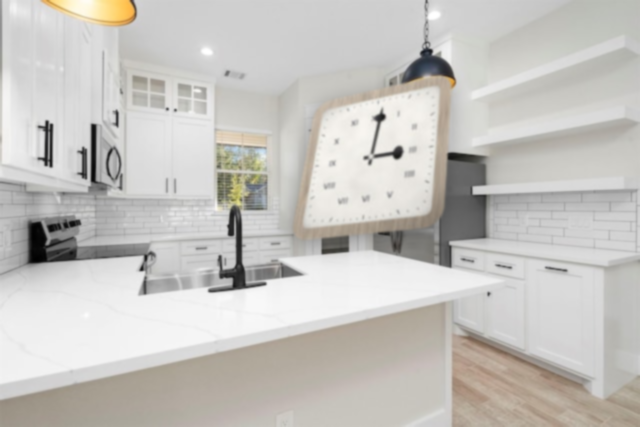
3:01
